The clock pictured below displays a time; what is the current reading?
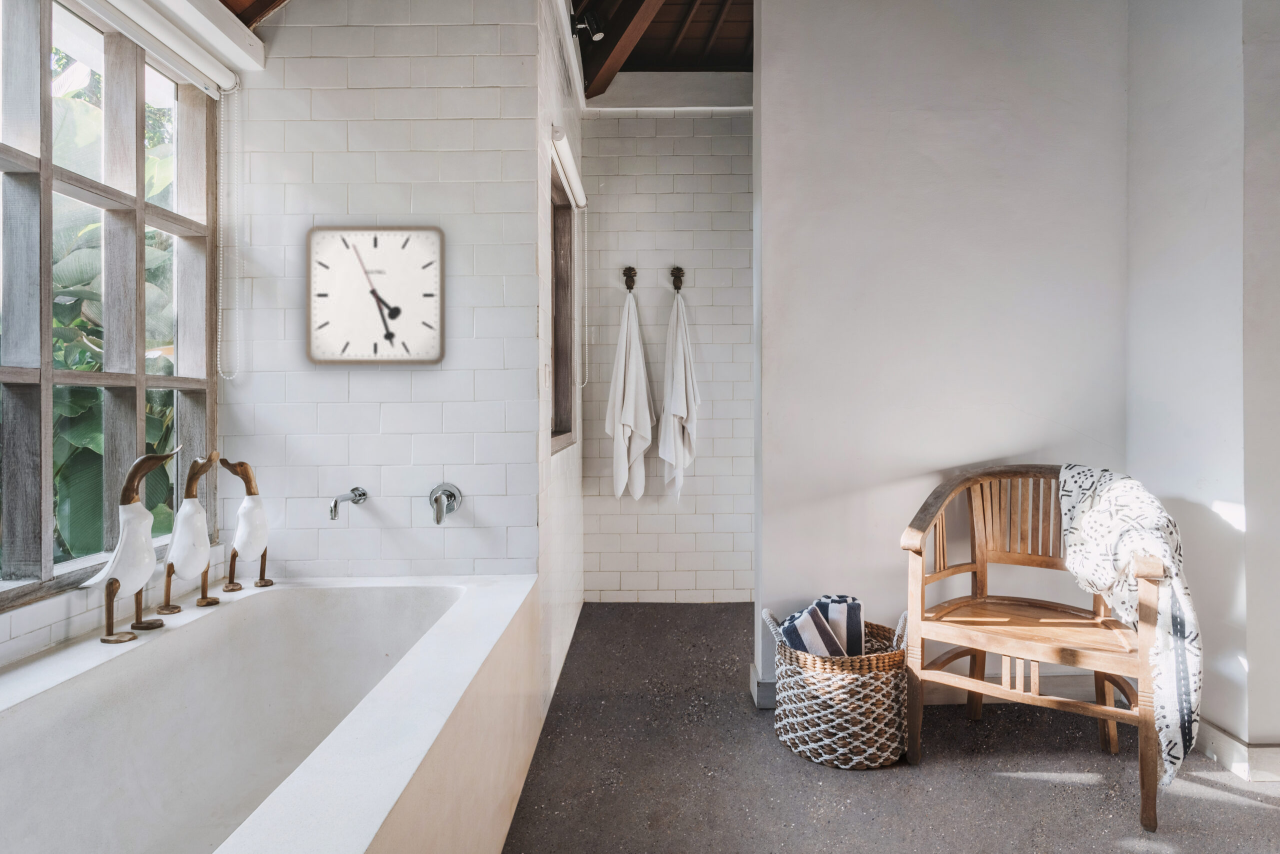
4:26:56
